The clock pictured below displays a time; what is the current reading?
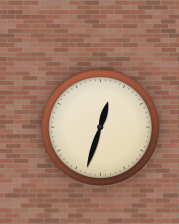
12:33
